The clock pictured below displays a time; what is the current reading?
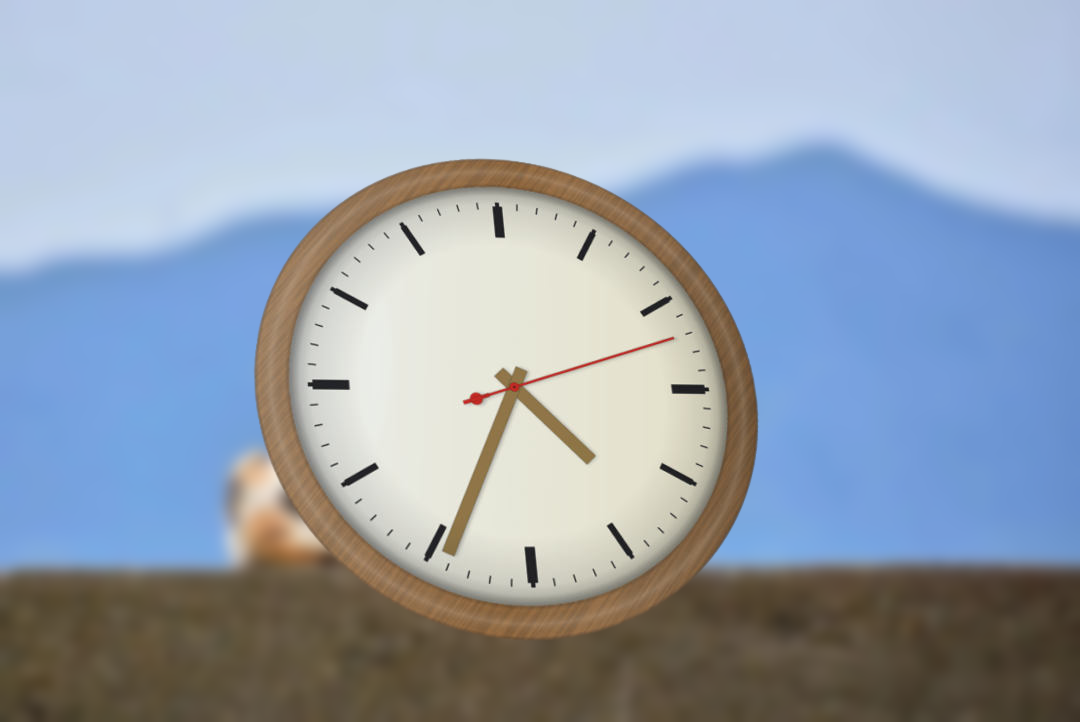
4:34:12
